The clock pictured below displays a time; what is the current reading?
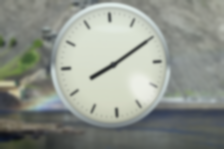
8:10
